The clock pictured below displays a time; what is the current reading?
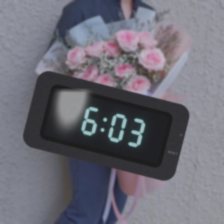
6:03
